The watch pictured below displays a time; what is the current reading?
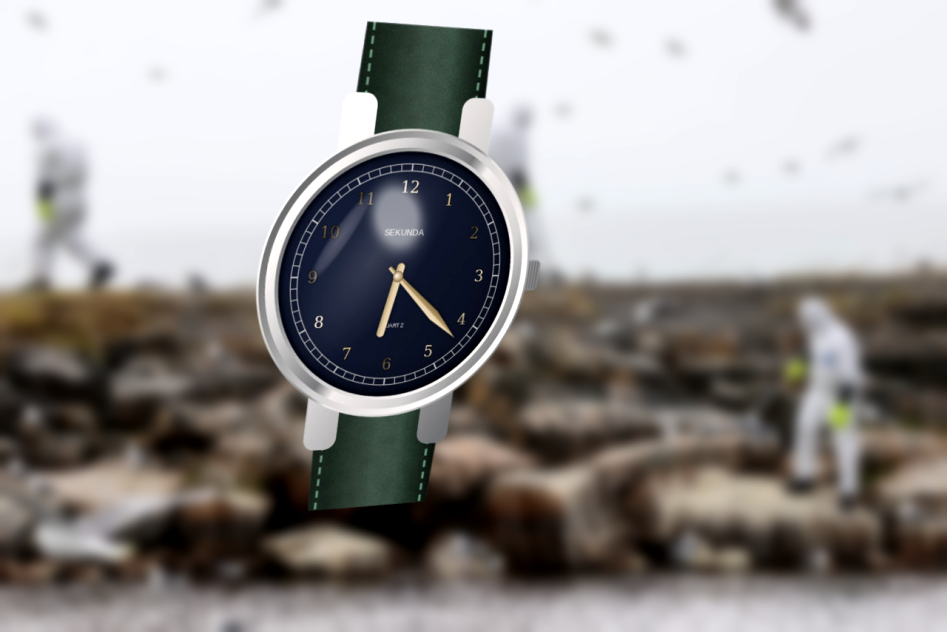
6:22
